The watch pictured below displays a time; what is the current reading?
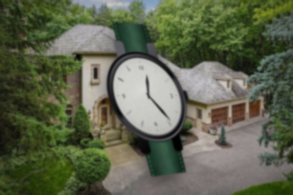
12:24
